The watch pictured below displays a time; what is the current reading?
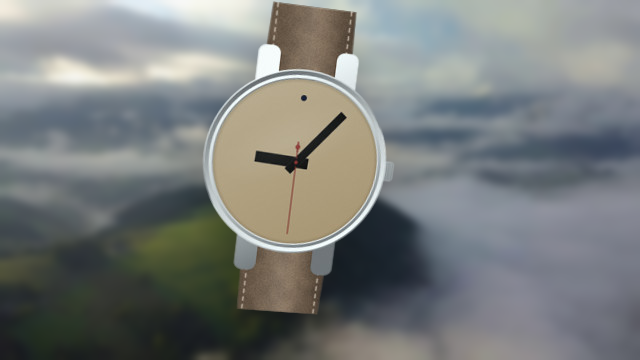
9:06:30
